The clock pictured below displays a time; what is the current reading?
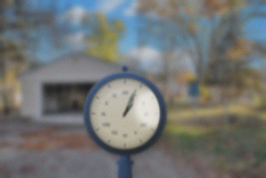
1:04
